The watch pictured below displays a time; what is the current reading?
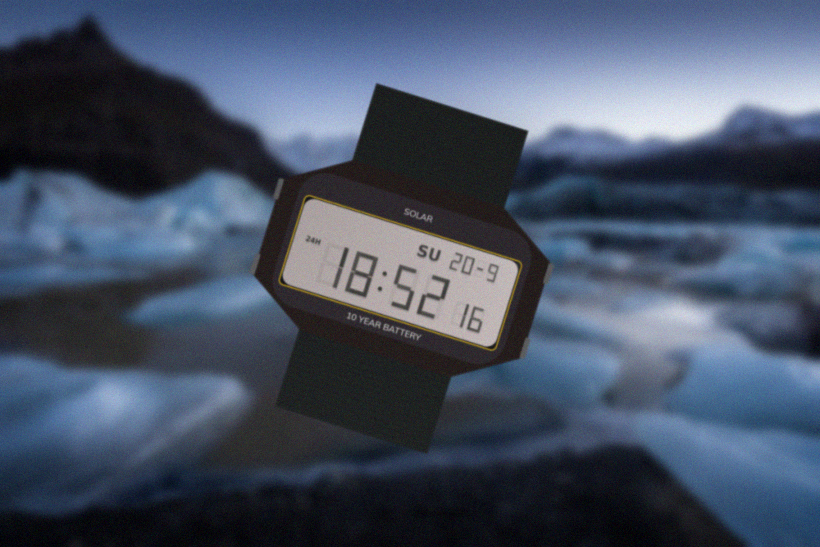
18:52:16
